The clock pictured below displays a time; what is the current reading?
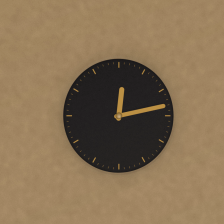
12:13
